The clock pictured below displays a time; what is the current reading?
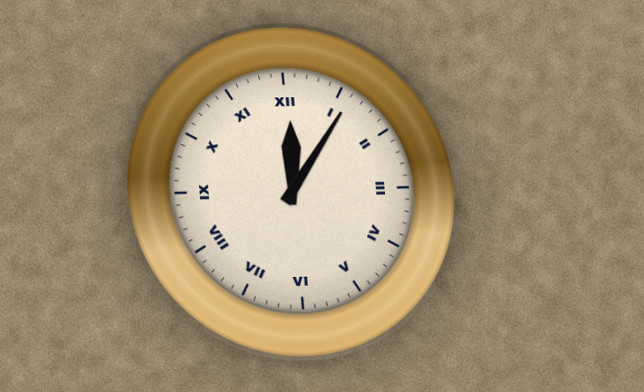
12:06
